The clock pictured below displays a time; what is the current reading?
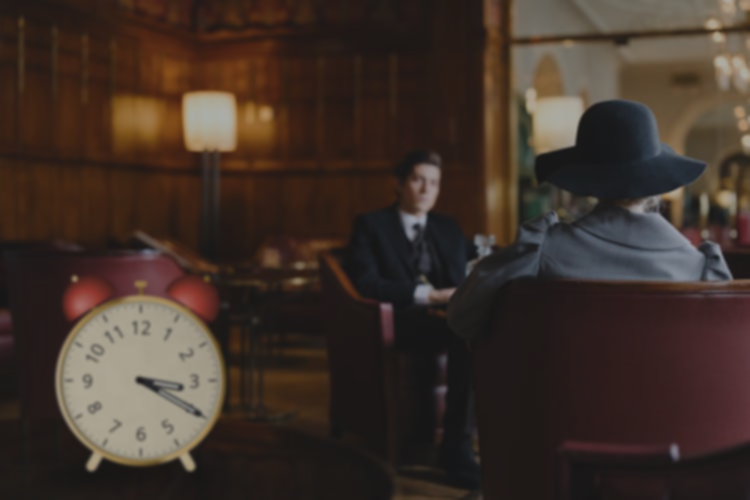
3:20
